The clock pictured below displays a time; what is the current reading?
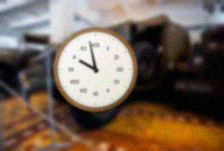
9:58
